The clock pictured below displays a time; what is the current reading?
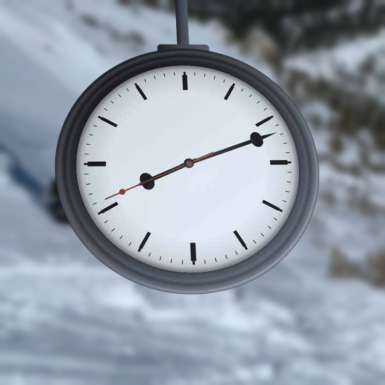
8:11:41
